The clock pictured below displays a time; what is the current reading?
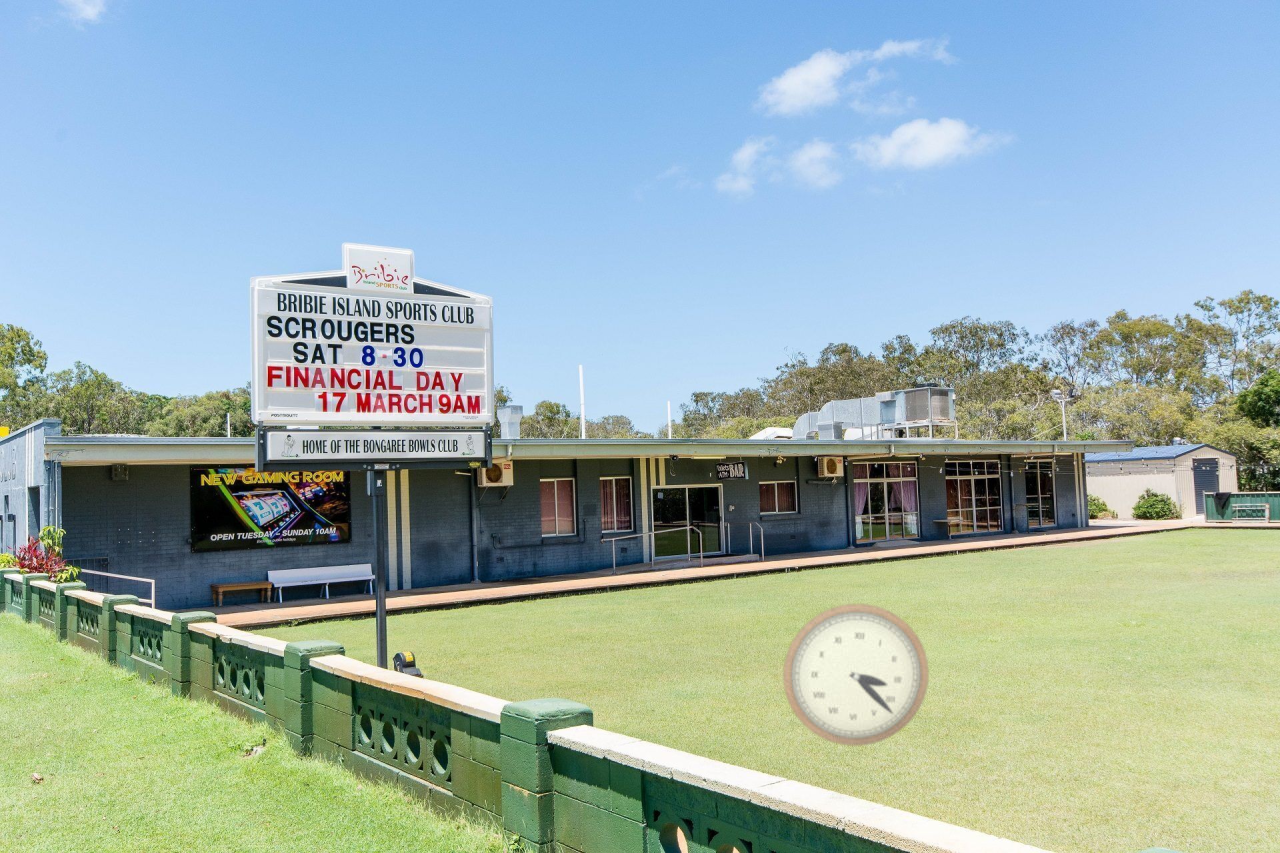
3:22
